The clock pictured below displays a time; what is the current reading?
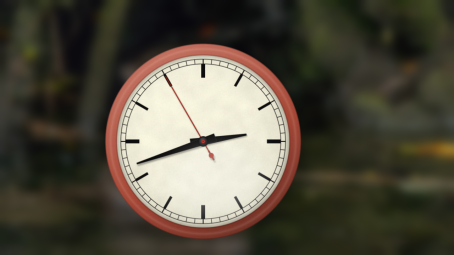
2:41:55
